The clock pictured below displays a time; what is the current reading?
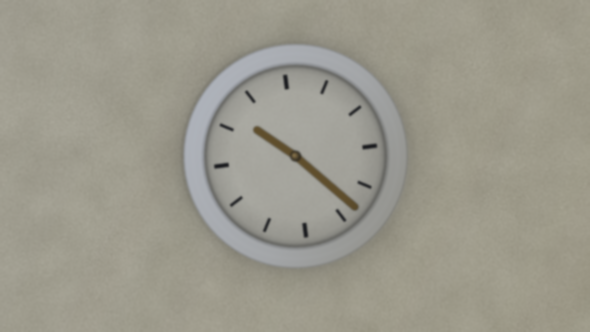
10:23
